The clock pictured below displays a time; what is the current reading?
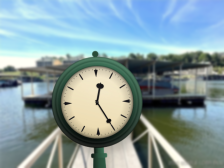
12:25
